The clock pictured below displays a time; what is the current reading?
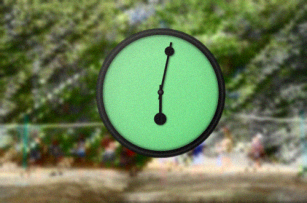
6:02
